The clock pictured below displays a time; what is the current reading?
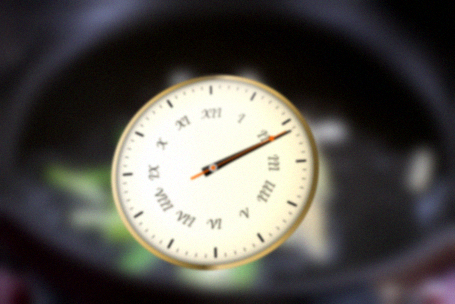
2:11:11
